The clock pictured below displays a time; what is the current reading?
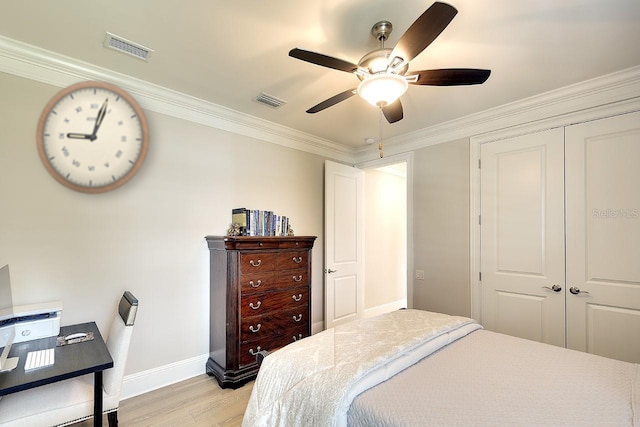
9:03
